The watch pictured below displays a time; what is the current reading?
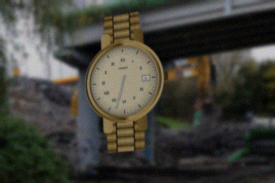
6:33
